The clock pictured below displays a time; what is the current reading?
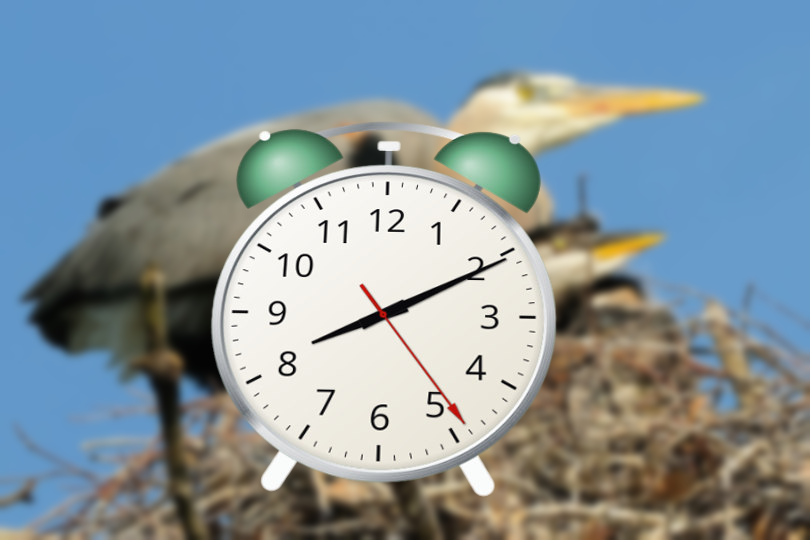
8:10:24
